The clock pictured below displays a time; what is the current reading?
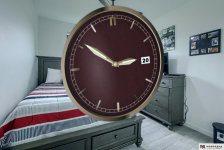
2:51
